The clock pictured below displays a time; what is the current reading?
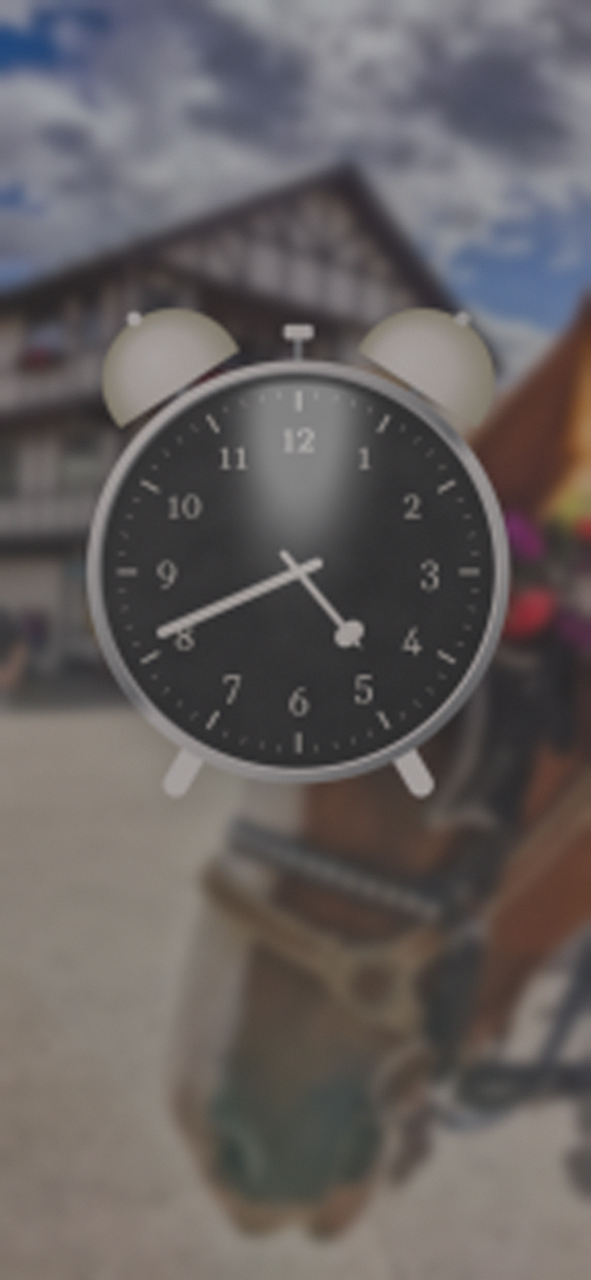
4:41
